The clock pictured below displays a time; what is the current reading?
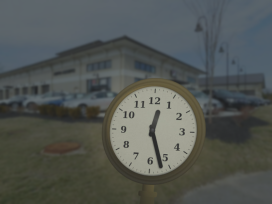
12:27
